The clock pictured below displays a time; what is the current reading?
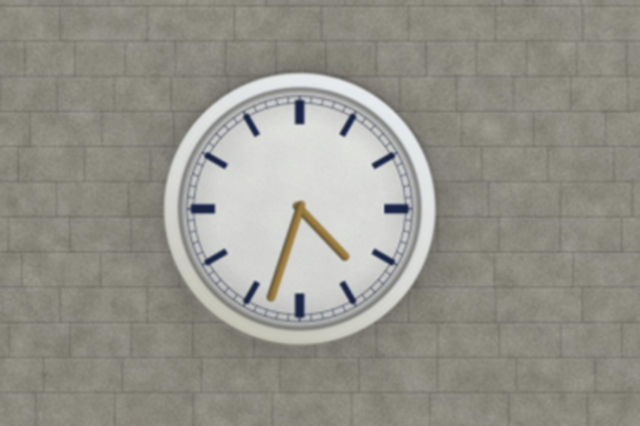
4:33
